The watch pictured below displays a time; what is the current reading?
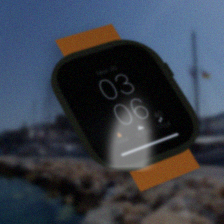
3:06
